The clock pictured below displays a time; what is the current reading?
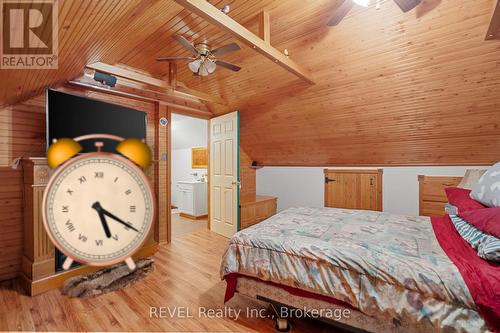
5:20
